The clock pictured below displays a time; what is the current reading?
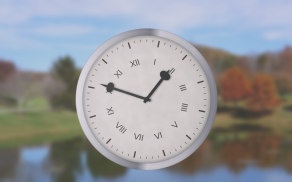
1:51
